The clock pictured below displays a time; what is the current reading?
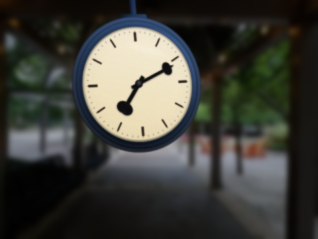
7:11
